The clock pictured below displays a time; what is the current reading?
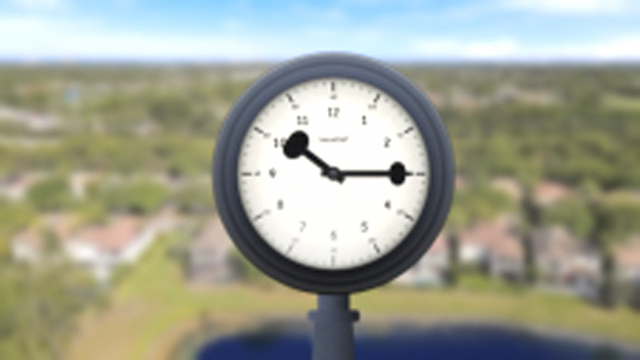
10:15
